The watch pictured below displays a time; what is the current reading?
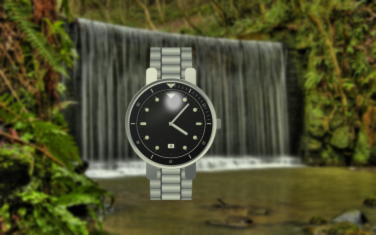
4:07
